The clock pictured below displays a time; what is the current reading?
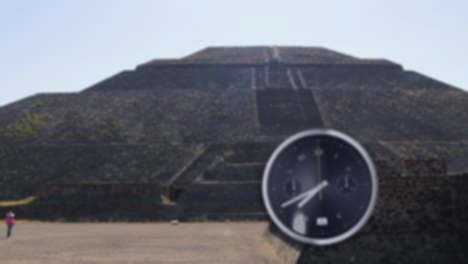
7:41
